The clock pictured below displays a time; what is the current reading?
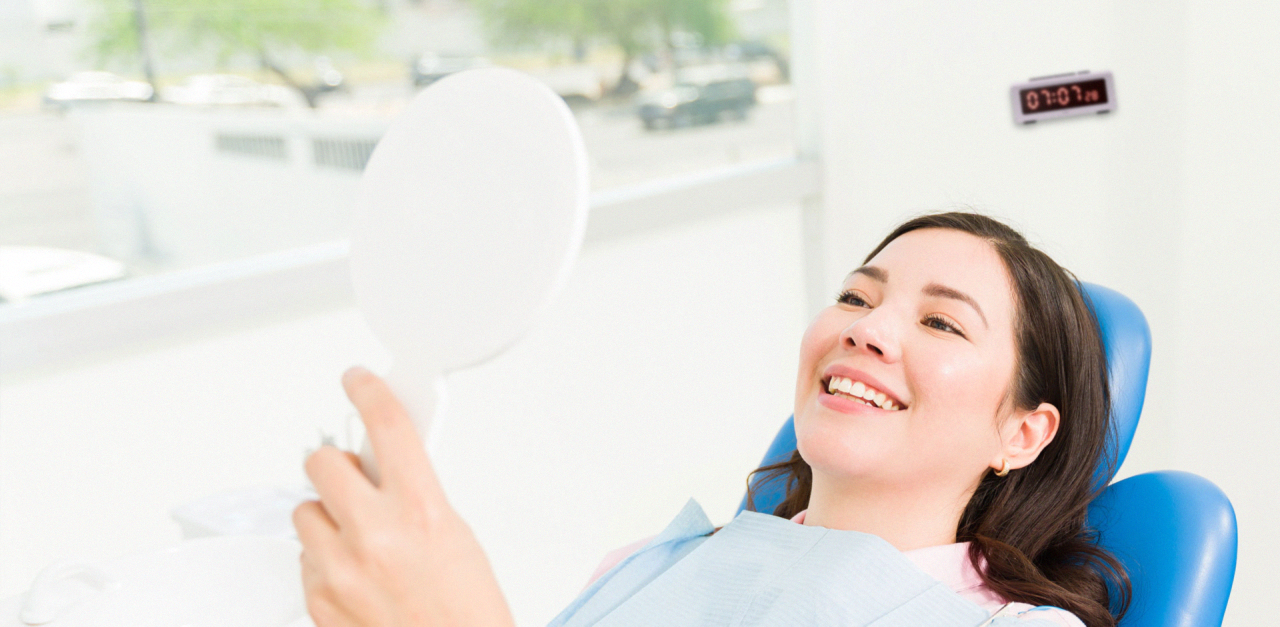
7:07
